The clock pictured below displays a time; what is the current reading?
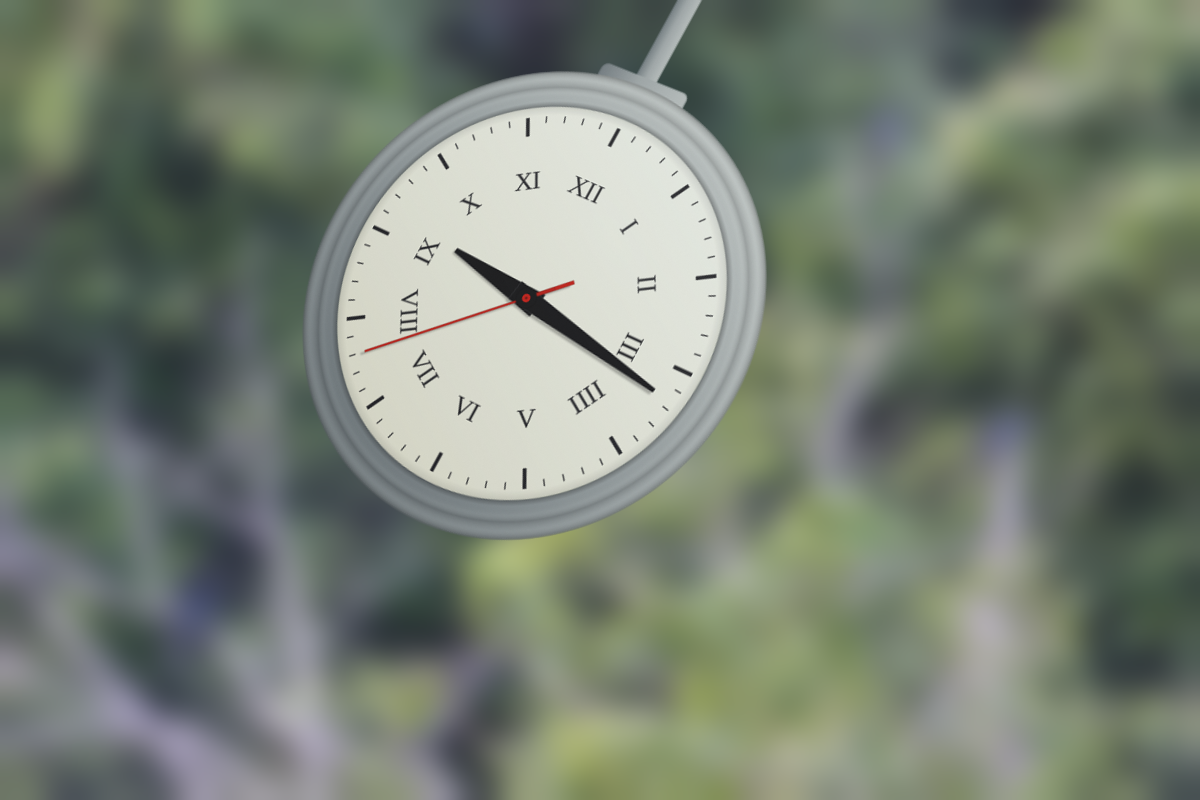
9:16:38
